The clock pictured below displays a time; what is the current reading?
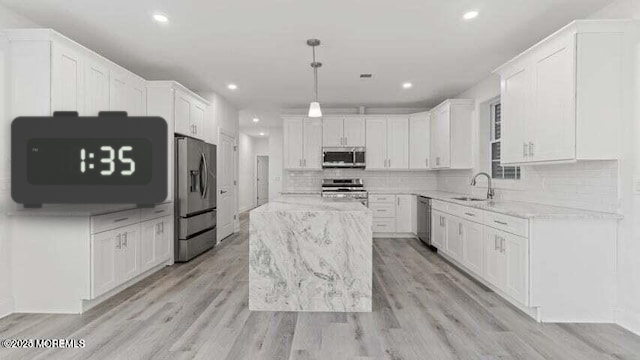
1:35
